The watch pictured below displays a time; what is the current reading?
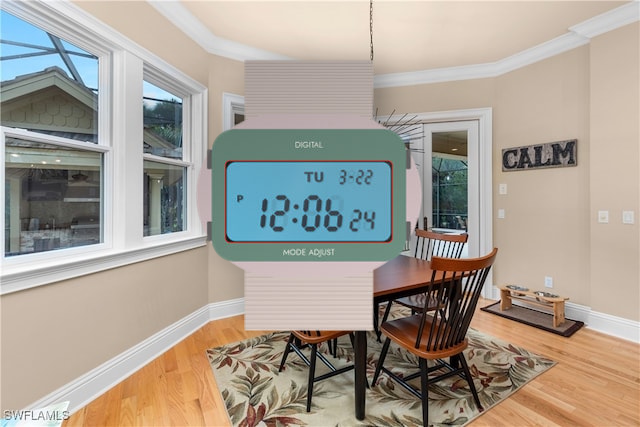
12:06:24
